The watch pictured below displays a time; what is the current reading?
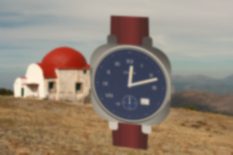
12:12
